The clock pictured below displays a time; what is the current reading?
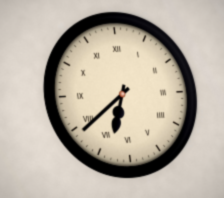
6:39
